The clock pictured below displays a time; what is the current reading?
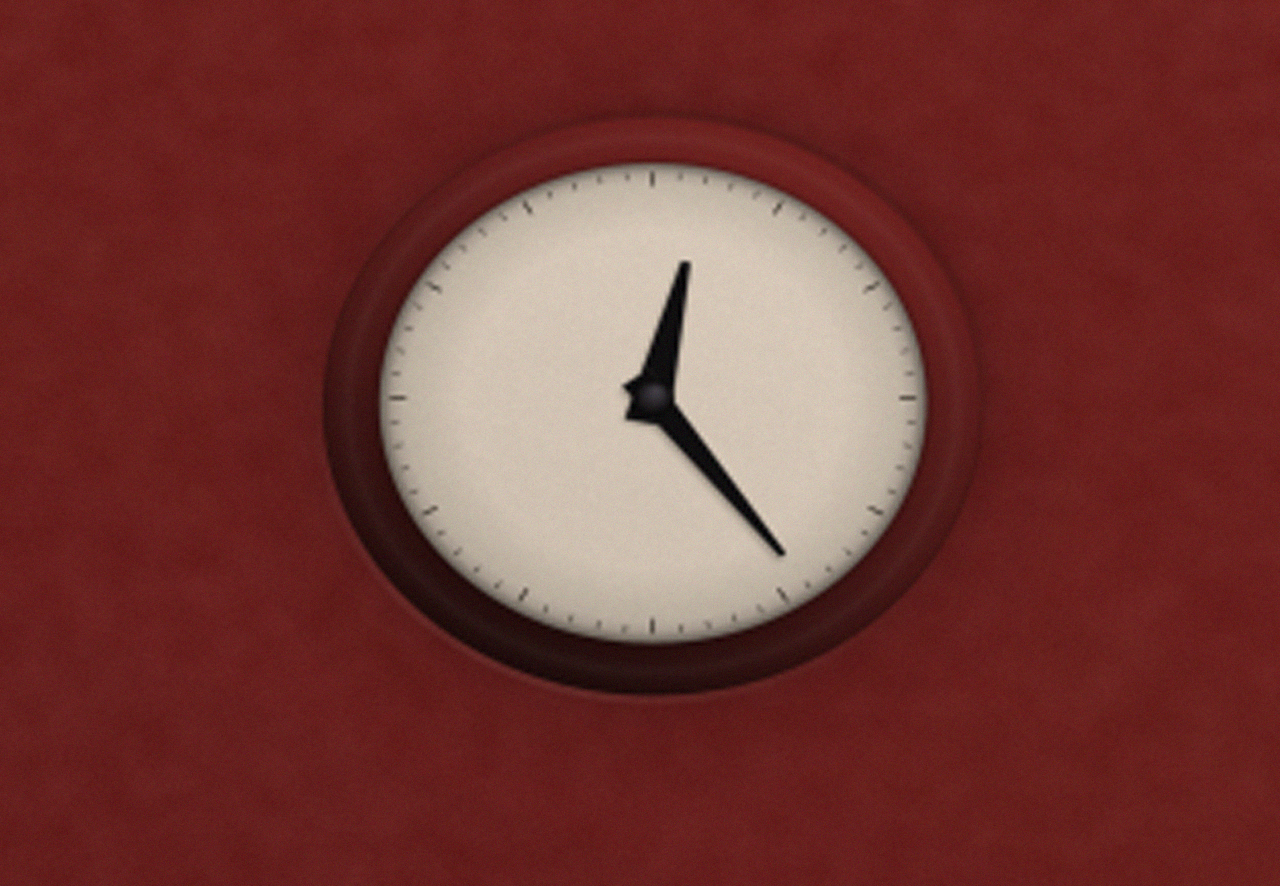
12:24
